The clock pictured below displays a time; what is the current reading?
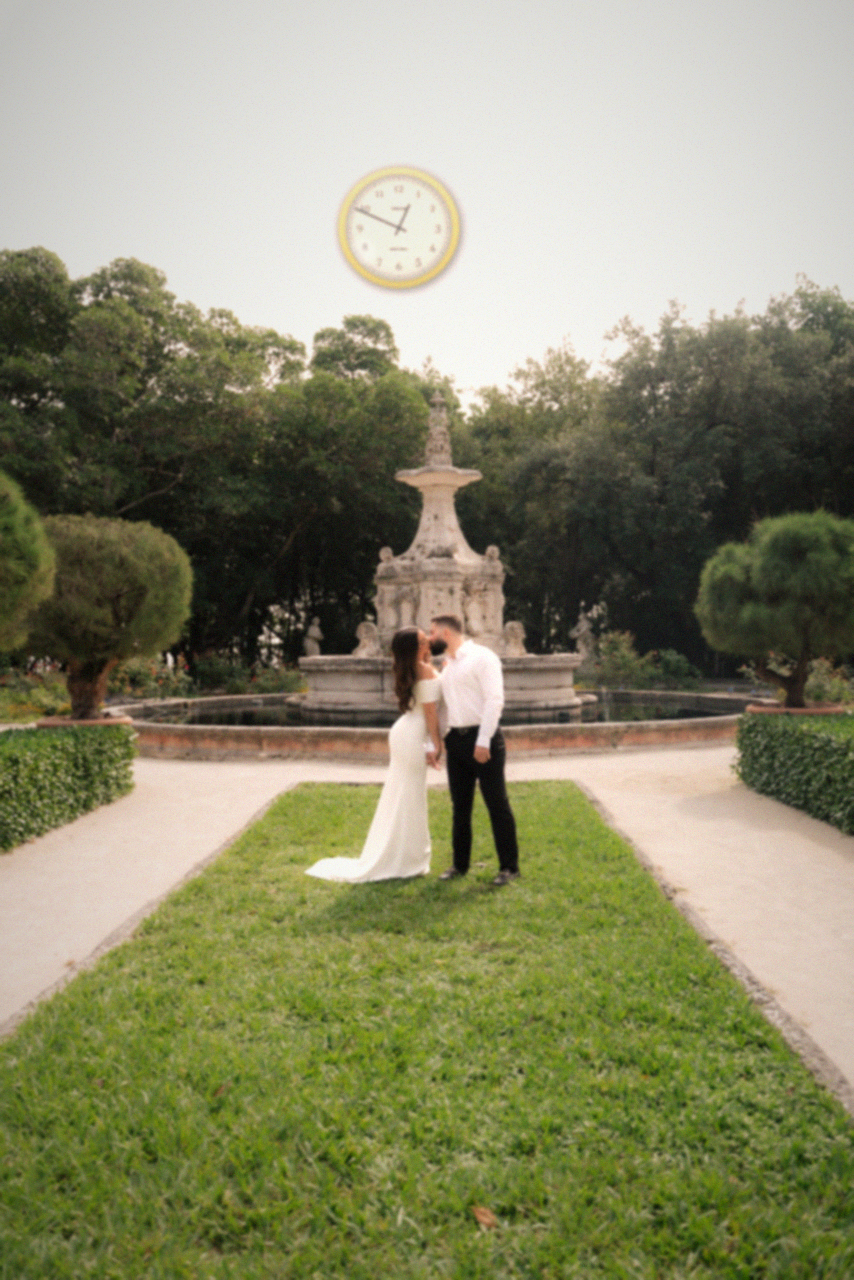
12:49
